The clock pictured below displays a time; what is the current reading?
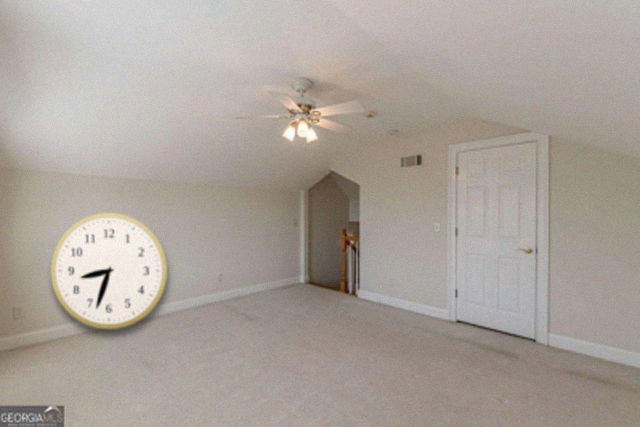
8:33
